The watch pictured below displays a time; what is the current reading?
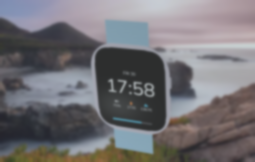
17:58
